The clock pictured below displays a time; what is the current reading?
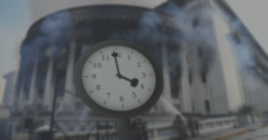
3:59
